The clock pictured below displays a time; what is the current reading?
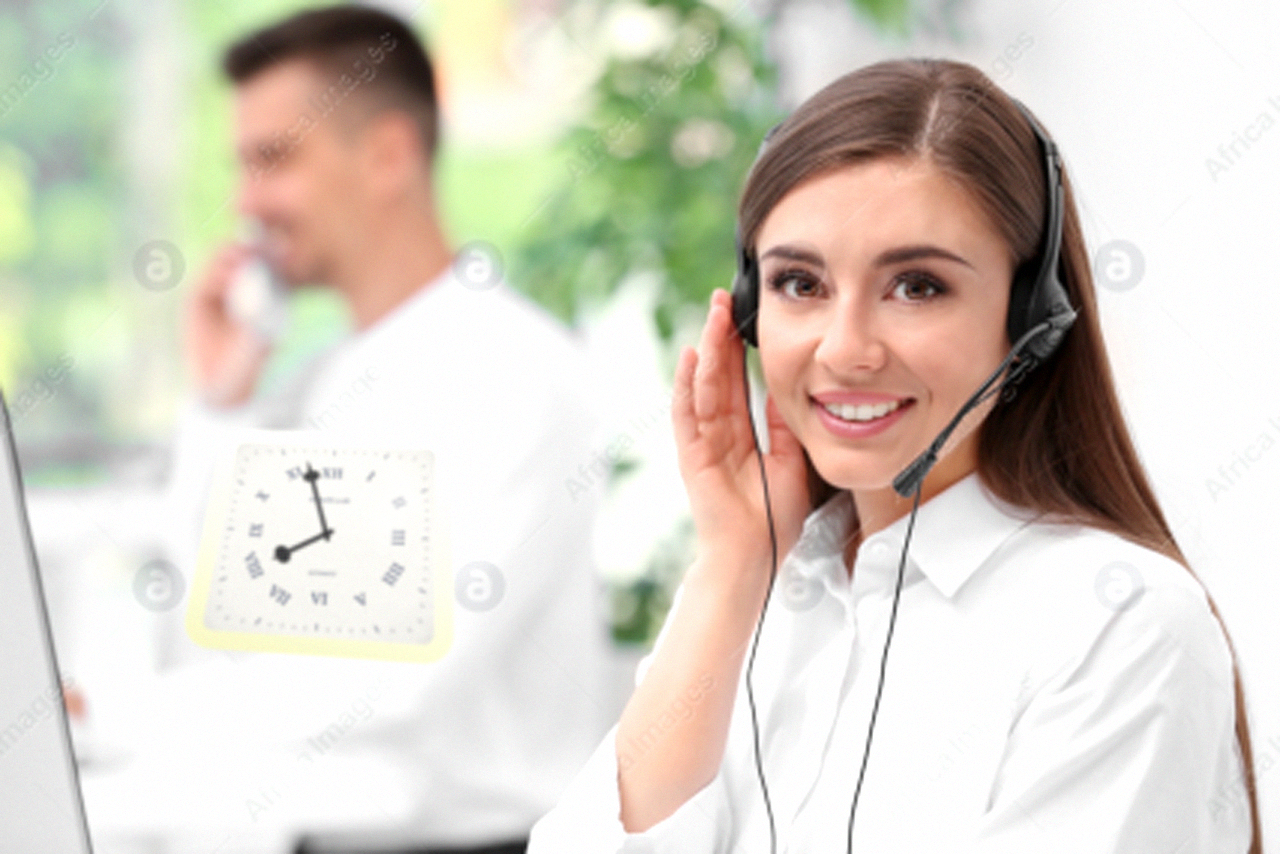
7:57
